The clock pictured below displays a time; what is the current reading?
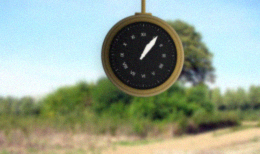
1:06
